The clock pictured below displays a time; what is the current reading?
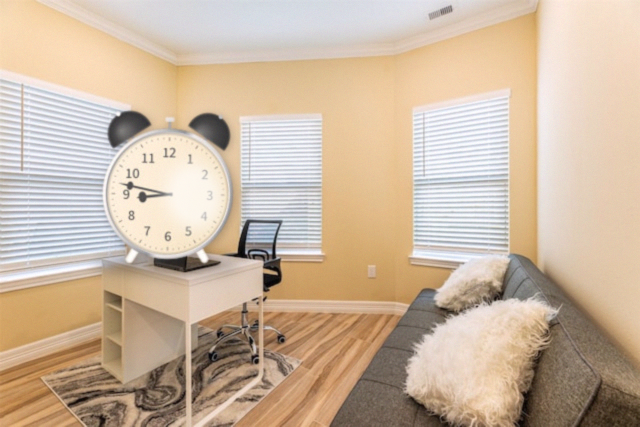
8:47
